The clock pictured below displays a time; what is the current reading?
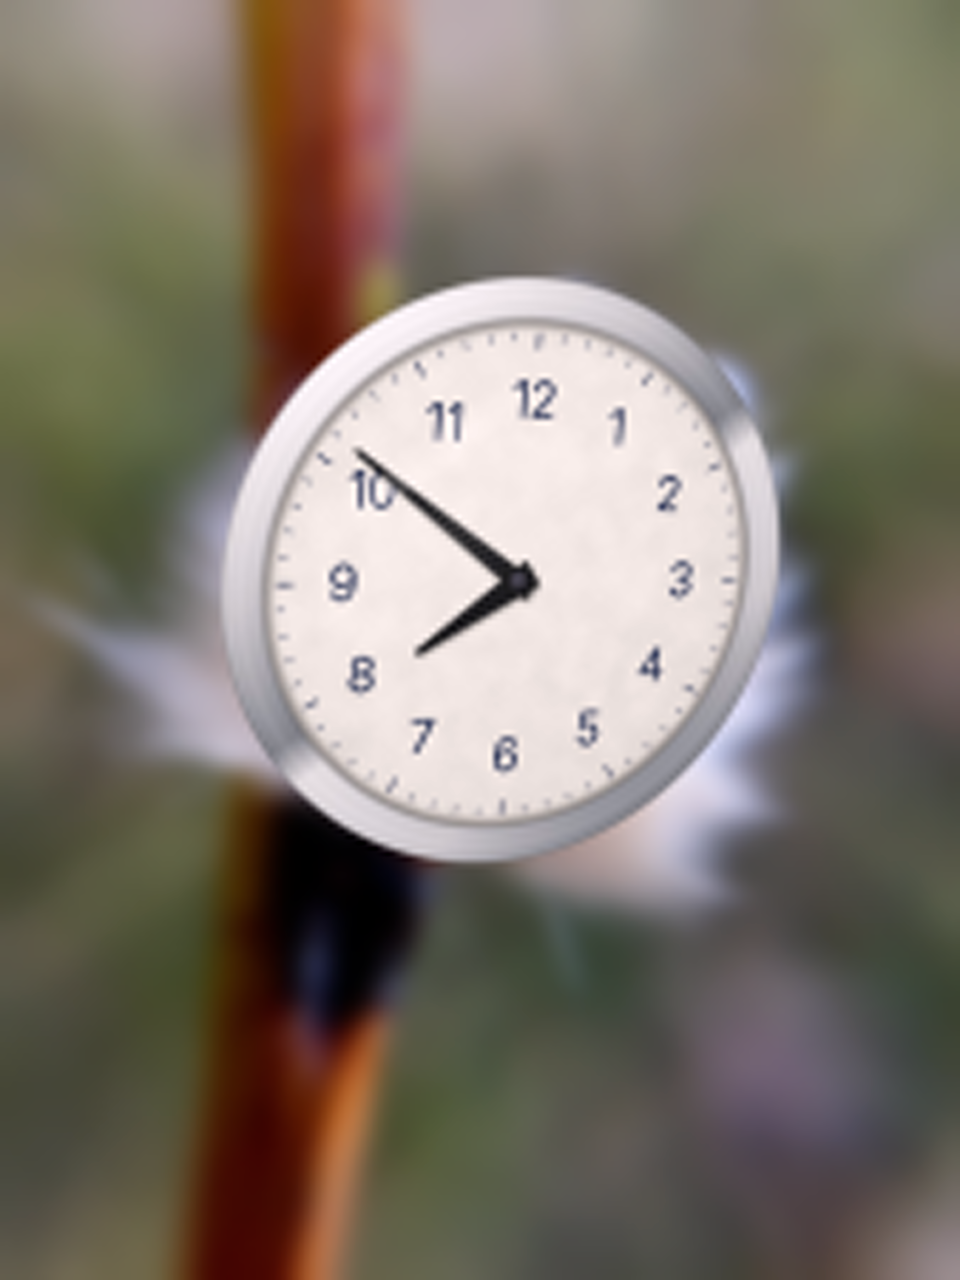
7:51
